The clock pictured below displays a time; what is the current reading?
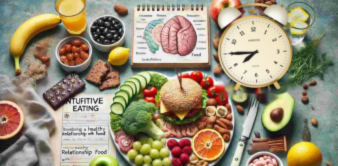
7:45
